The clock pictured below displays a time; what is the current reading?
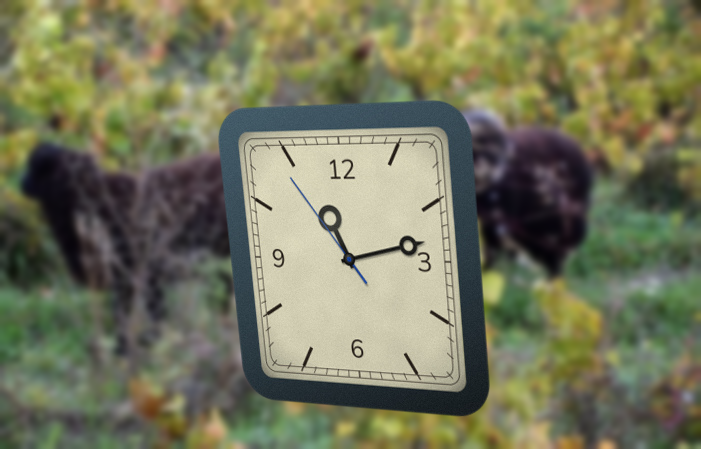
11:12:54
